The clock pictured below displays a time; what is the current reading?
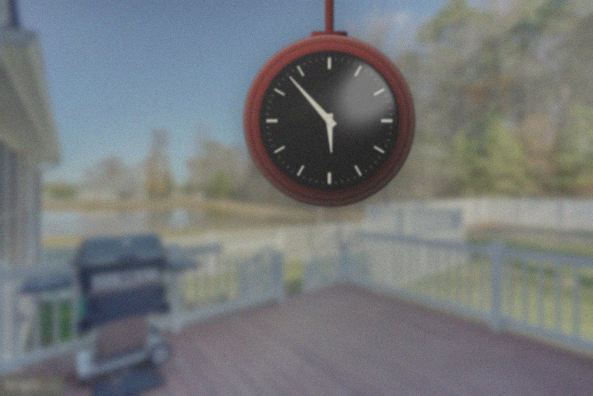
5:53
